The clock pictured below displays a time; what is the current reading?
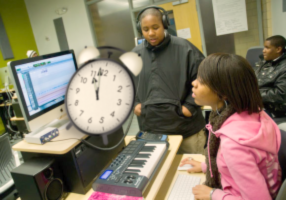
10:58
